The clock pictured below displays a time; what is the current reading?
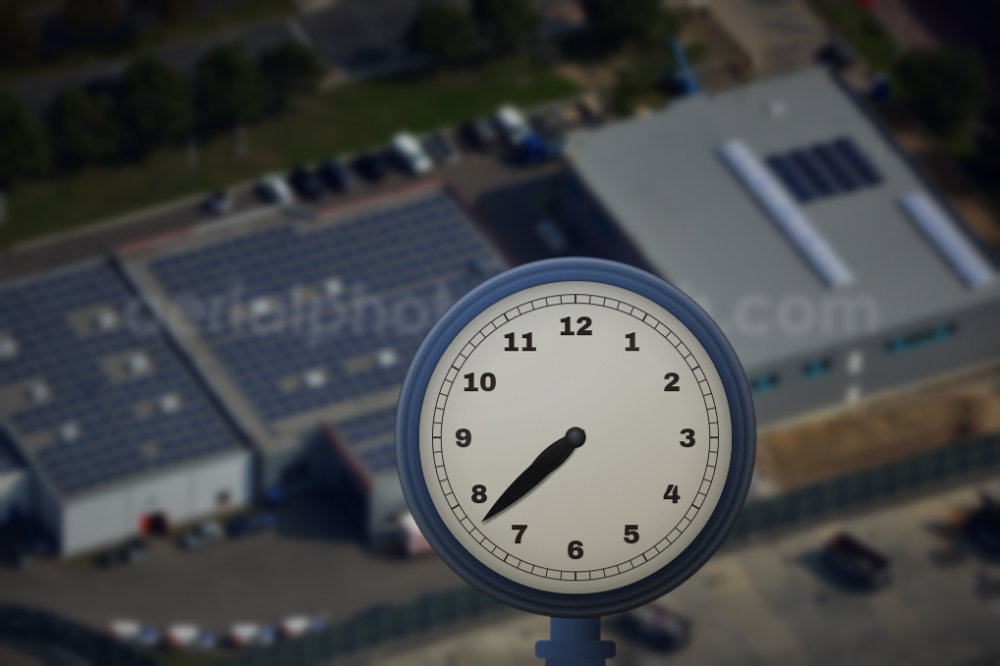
7:38
